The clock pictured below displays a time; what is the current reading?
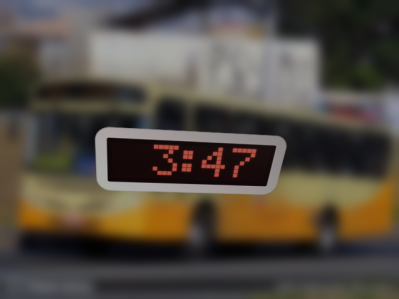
3:47
